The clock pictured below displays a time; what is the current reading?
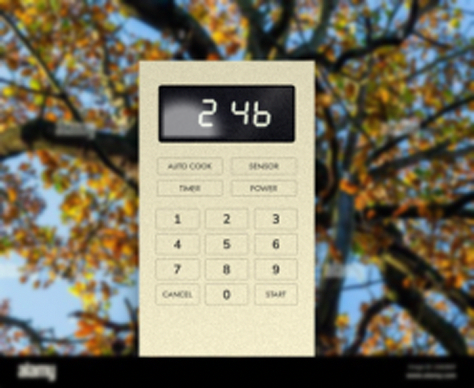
2:46
